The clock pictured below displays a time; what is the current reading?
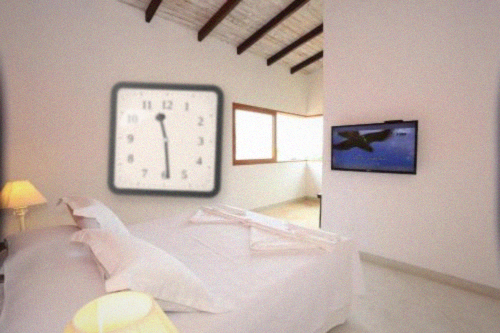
11:29
